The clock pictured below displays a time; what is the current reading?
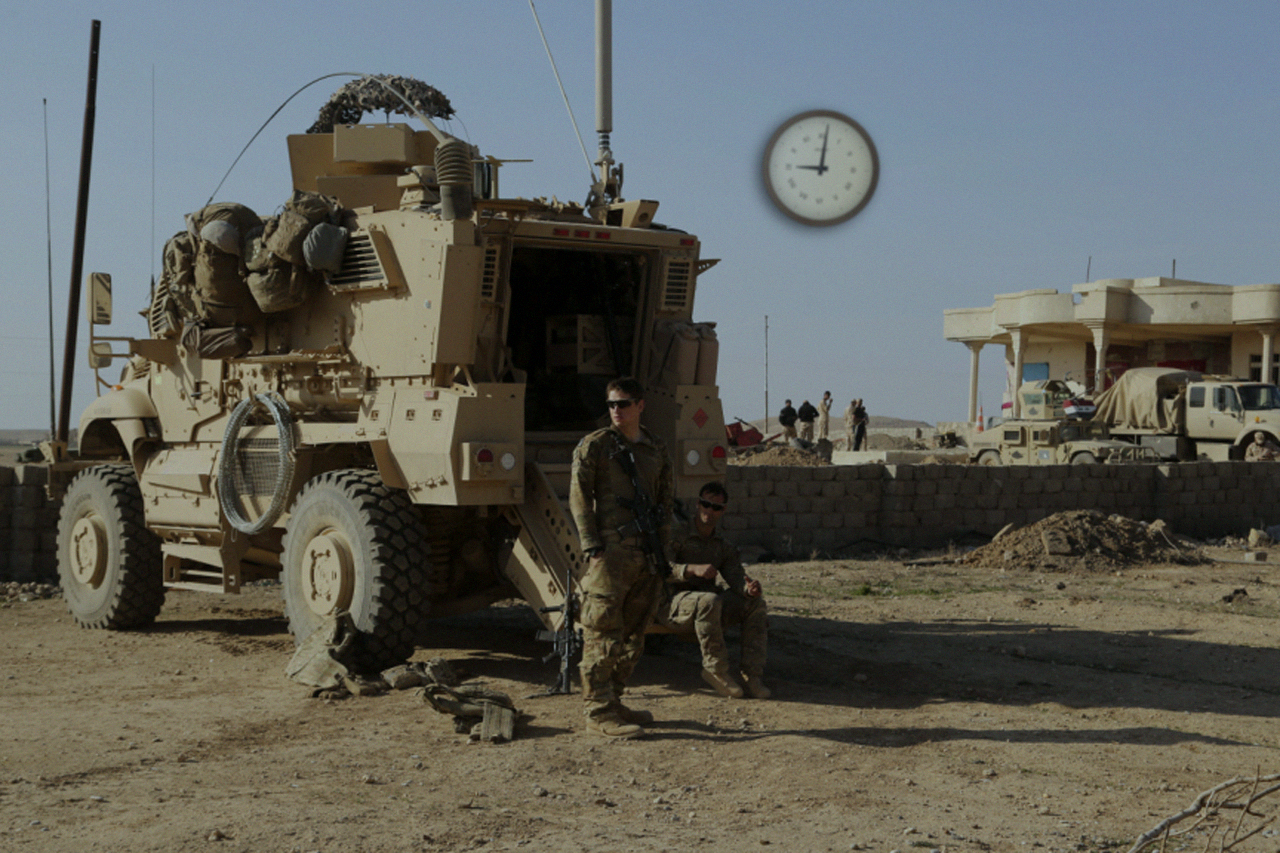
9:01
